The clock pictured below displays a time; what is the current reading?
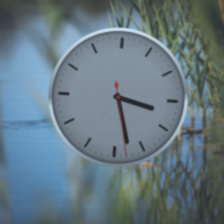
3:27:28
